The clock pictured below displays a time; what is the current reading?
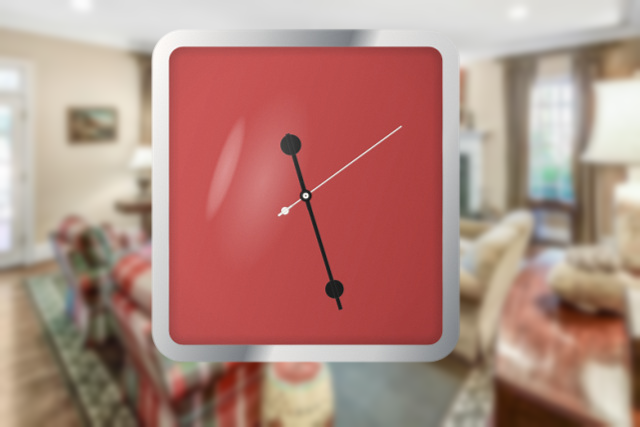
11:27:09
